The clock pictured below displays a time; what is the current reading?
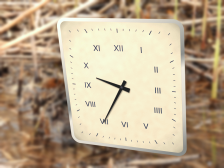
9:35
